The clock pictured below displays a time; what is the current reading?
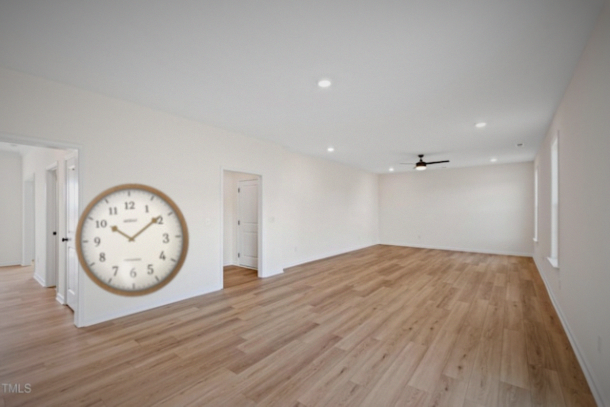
10:09
